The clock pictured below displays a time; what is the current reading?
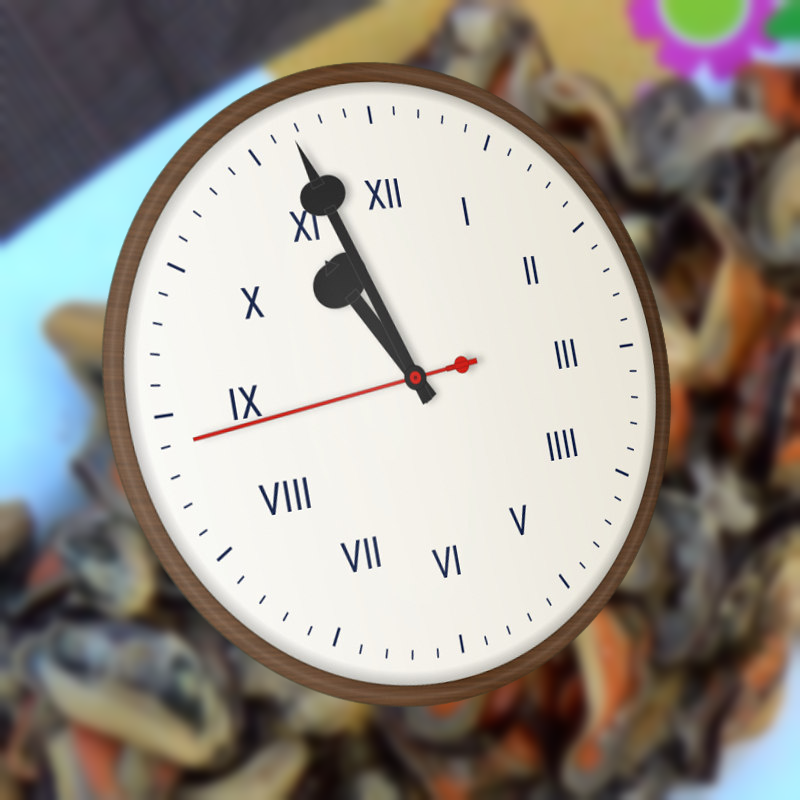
10:56:44
